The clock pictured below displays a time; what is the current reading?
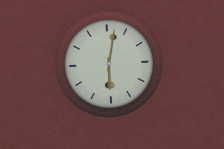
6:02
